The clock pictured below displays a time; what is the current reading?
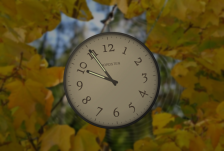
9:55
